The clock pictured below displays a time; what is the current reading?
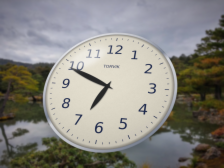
6:49
